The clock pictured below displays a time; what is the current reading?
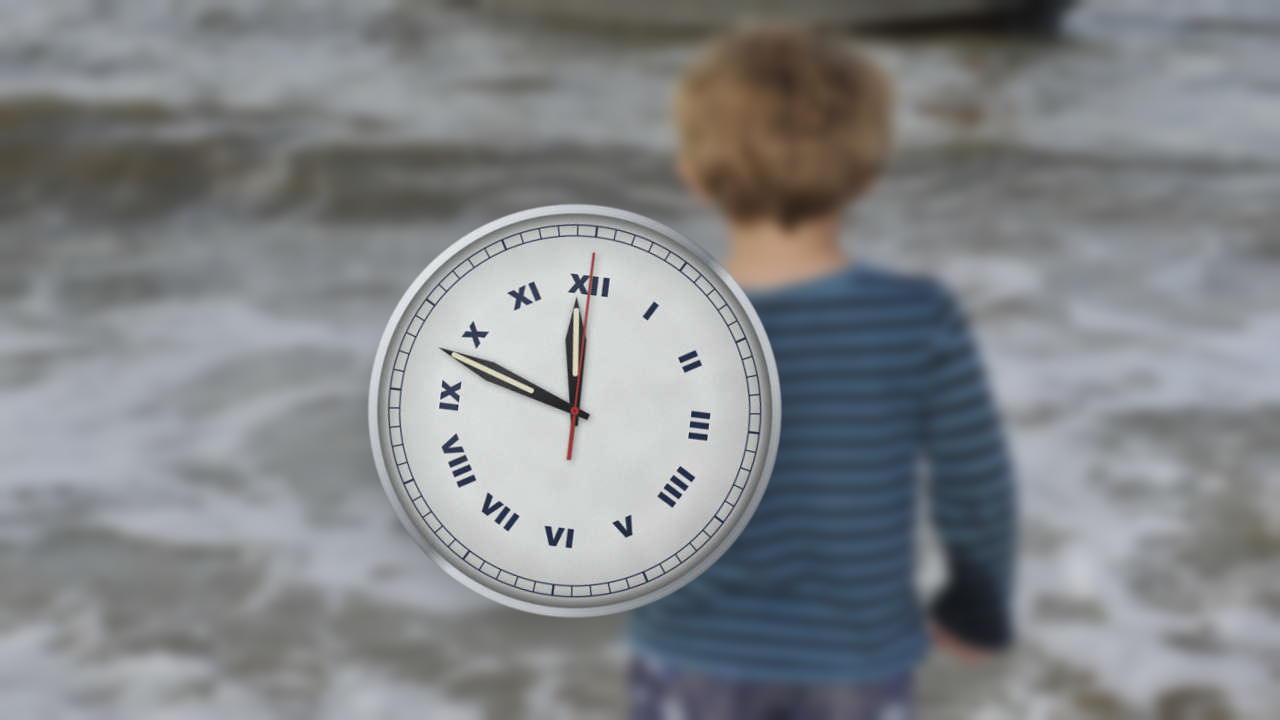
11:48:00
